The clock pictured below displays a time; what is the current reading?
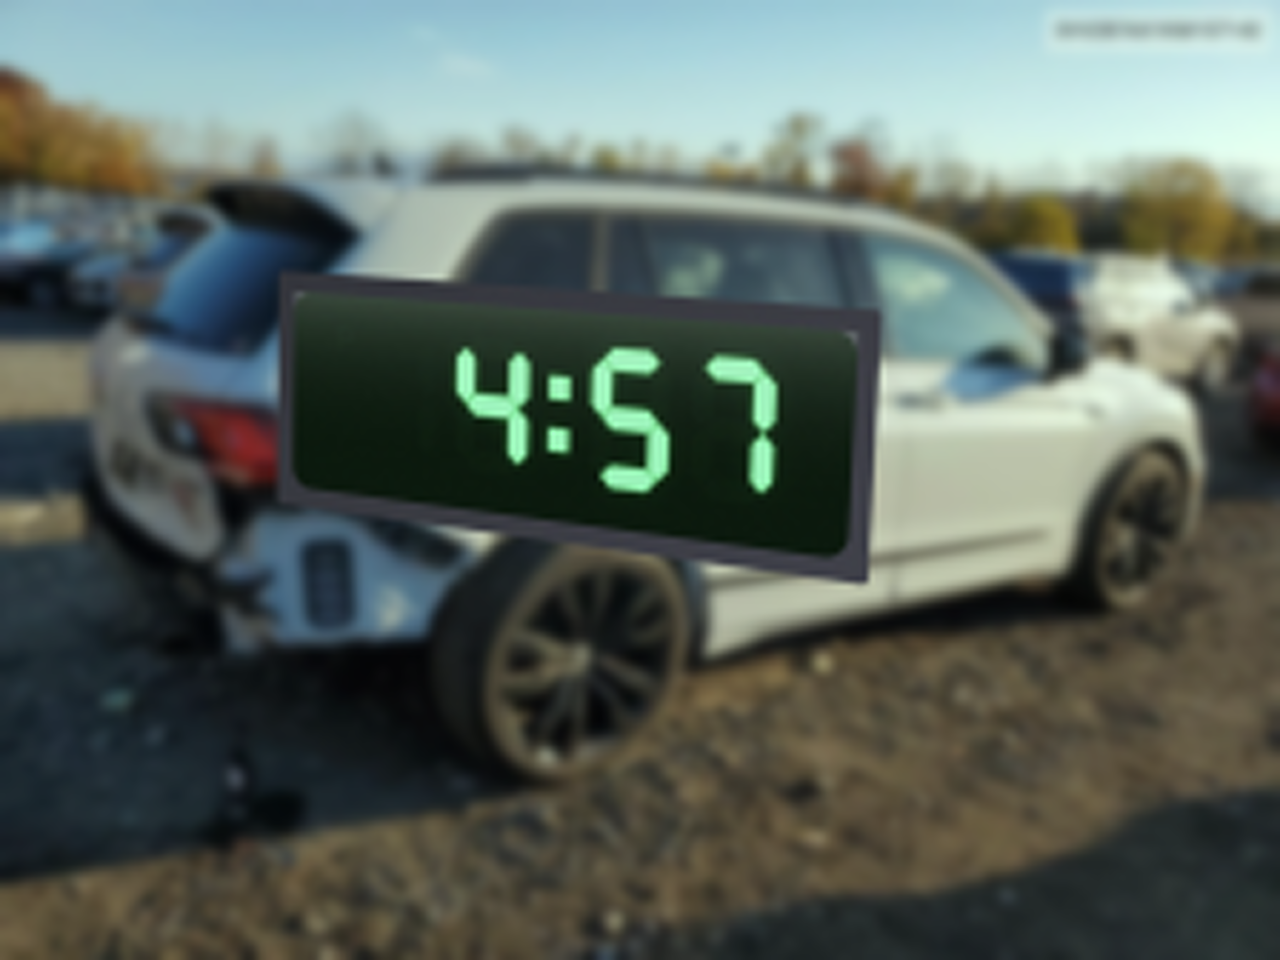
4:57
